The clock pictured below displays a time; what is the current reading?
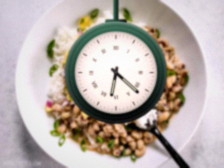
6:22
